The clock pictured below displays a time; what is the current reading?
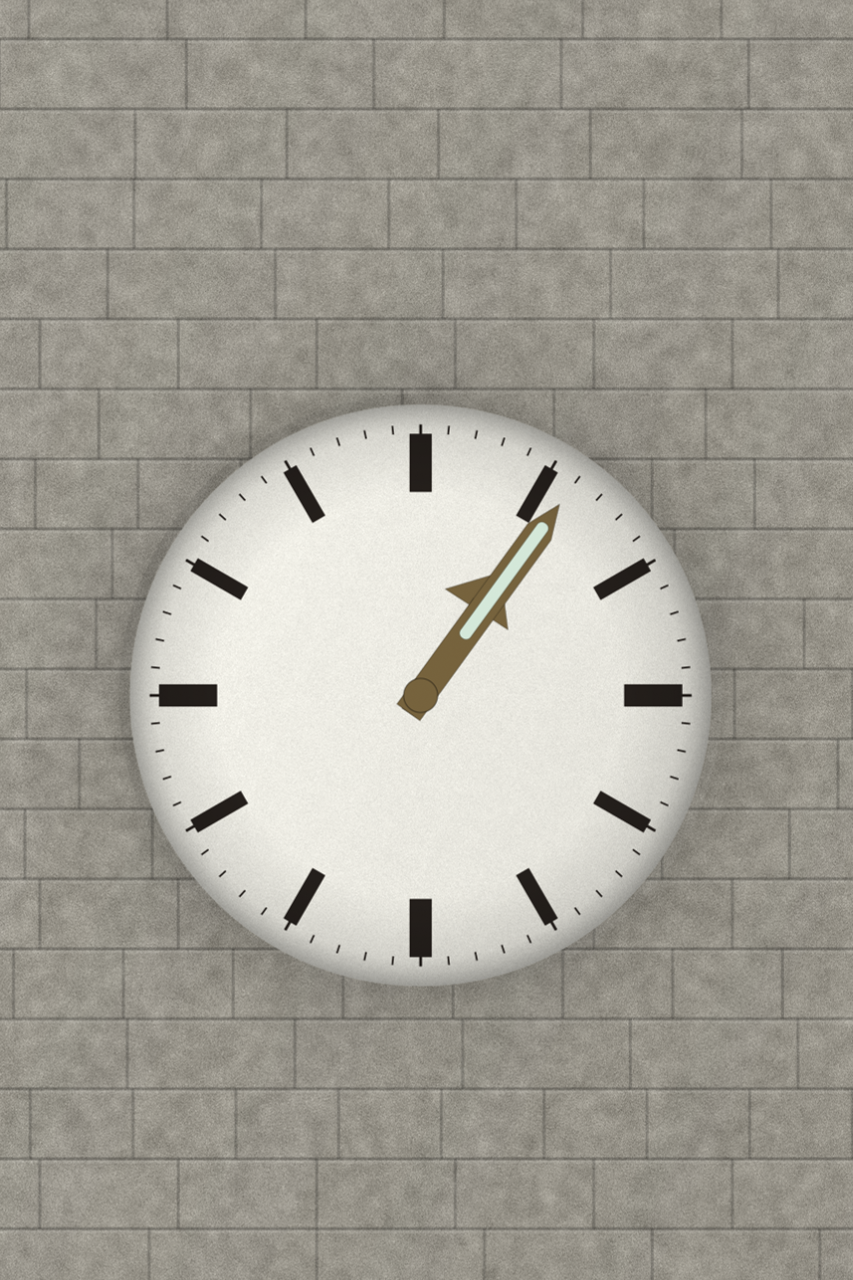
1:06
